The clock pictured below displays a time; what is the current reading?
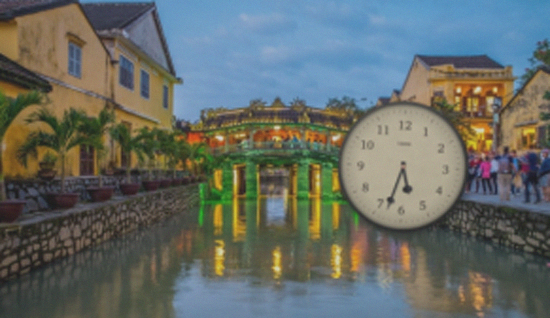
5:33
